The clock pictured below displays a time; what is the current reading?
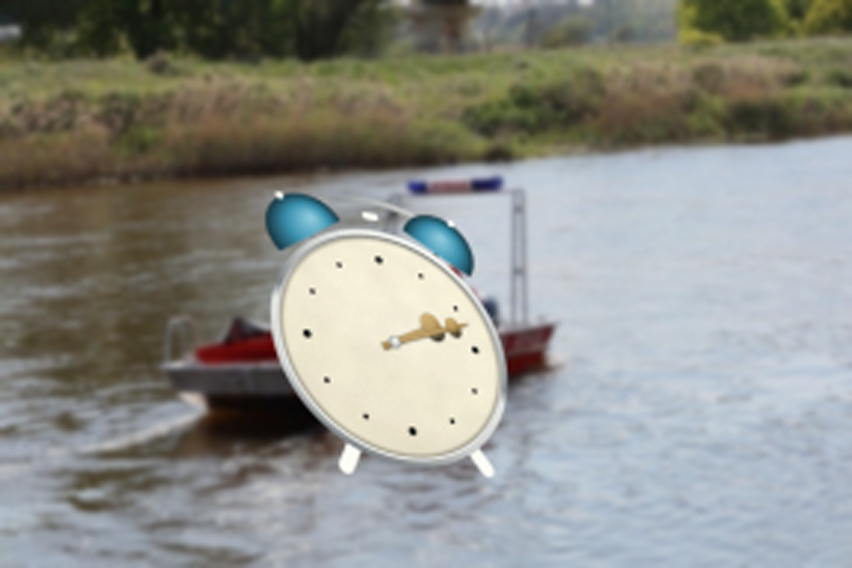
2:12
